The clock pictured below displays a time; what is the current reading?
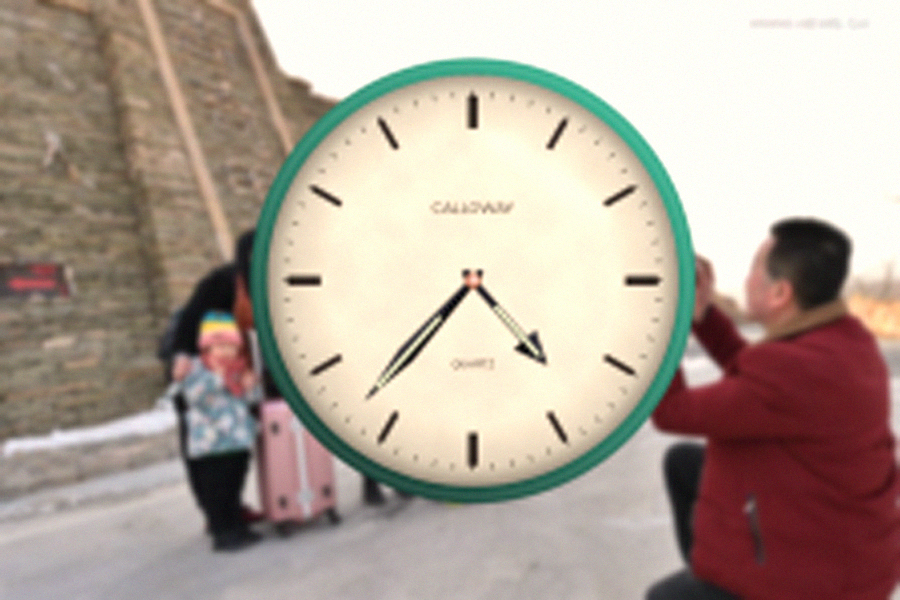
4:37
